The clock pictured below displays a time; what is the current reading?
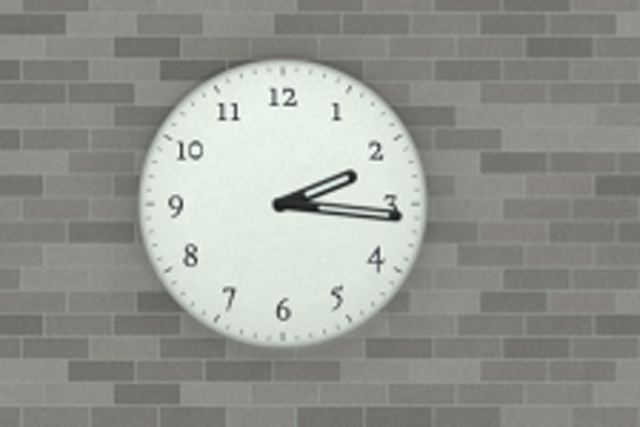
2:16
